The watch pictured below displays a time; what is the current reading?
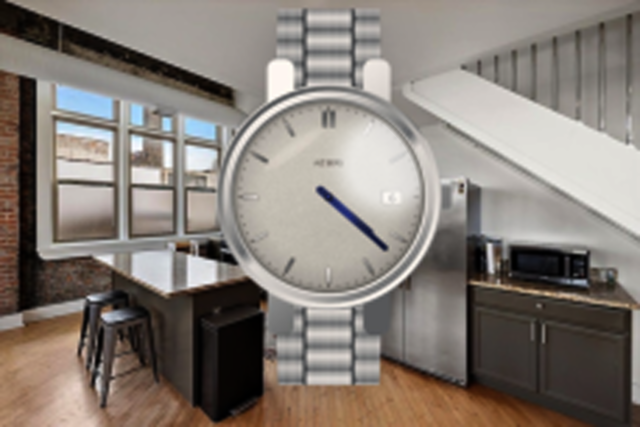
4:22
